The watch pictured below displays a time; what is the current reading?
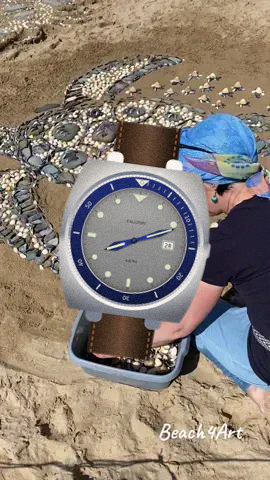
8:11
